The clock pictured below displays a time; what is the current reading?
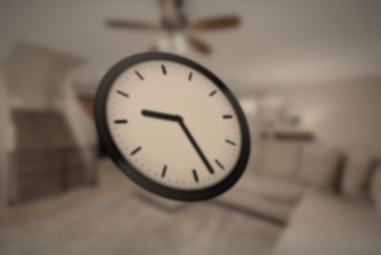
9:27
